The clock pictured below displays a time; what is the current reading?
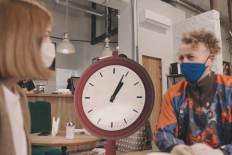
1:04
